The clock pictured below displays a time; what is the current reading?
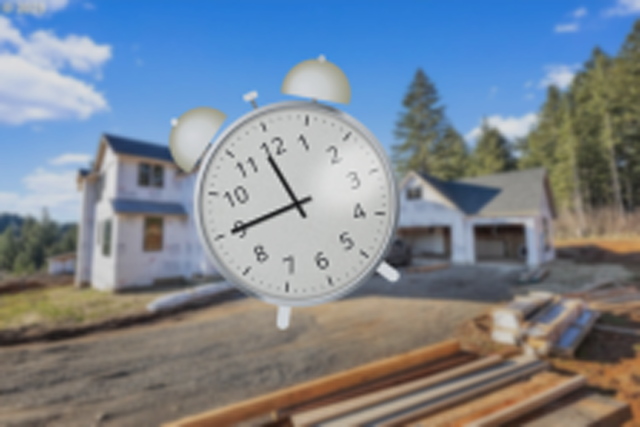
11:45
